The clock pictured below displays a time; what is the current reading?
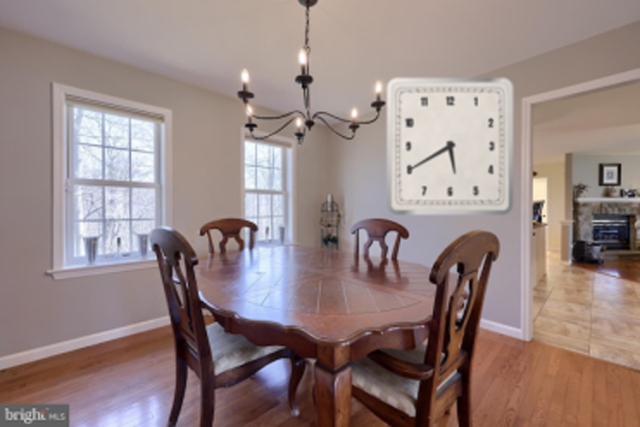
5:40
